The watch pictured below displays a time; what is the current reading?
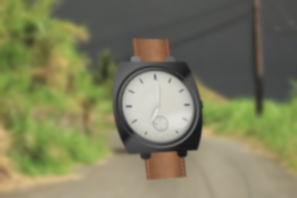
7:01
